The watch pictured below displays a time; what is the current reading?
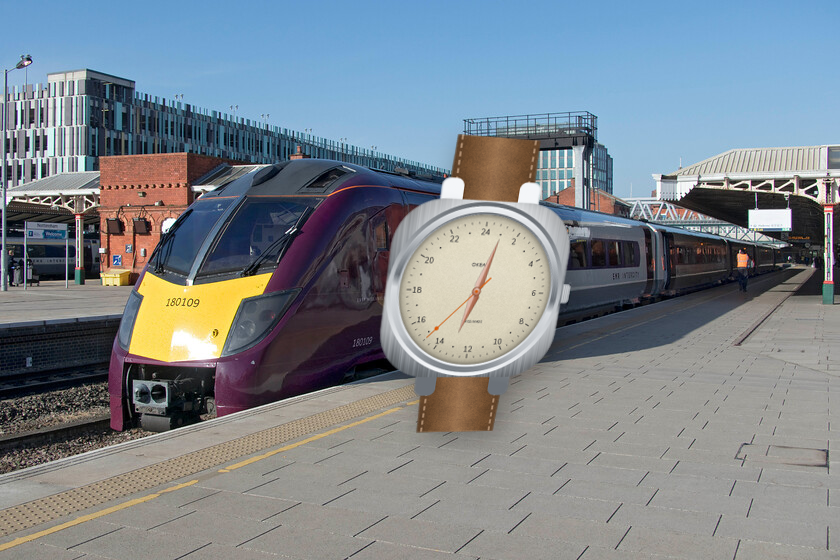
13:02:37
